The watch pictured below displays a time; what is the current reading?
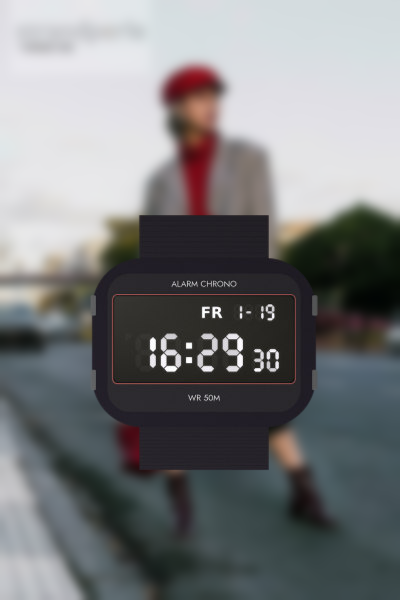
16:29:30
